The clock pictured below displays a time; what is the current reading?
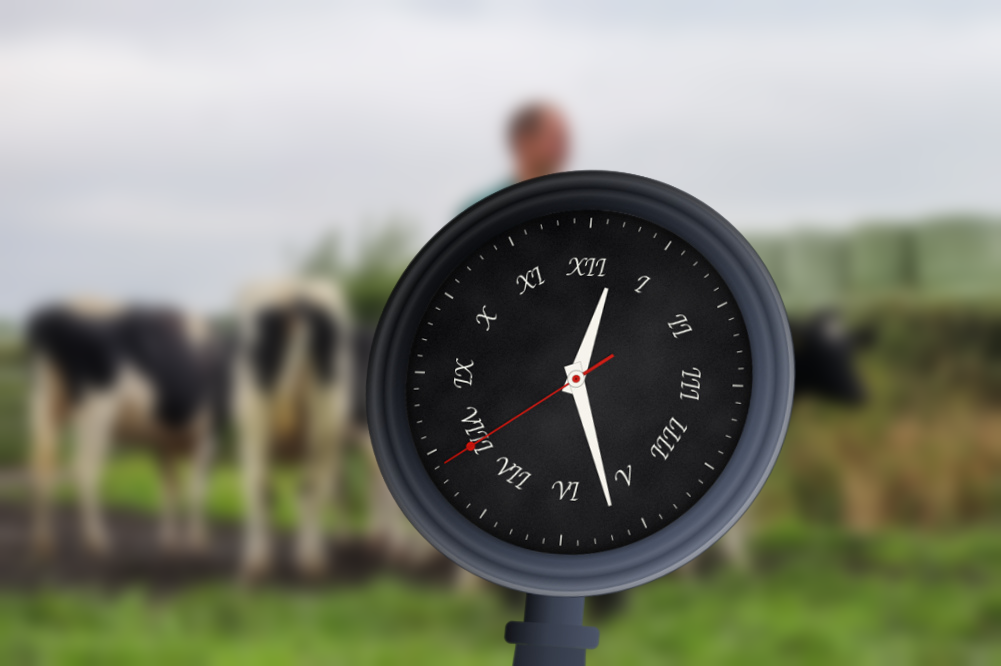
12:26:39
